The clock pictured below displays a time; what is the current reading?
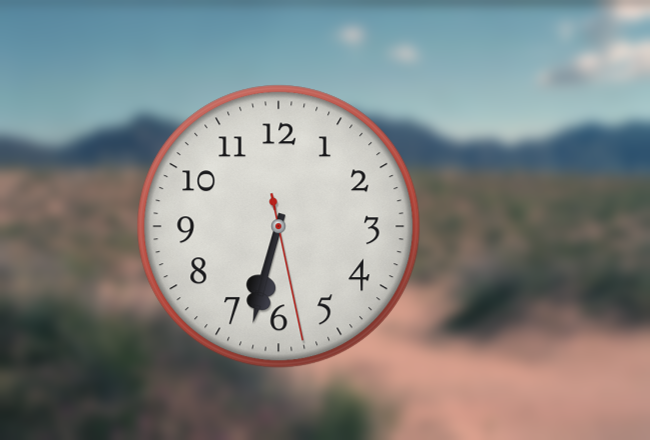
6:32:28
